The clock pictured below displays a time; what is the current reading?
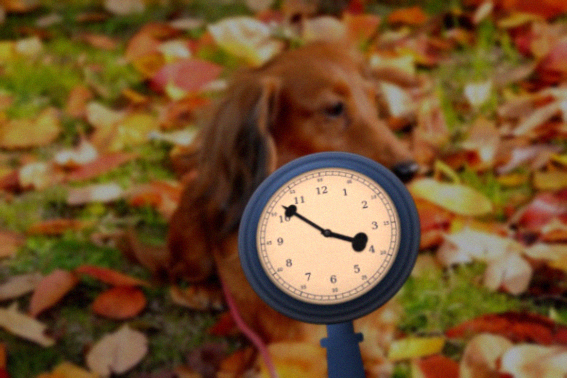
3:52
